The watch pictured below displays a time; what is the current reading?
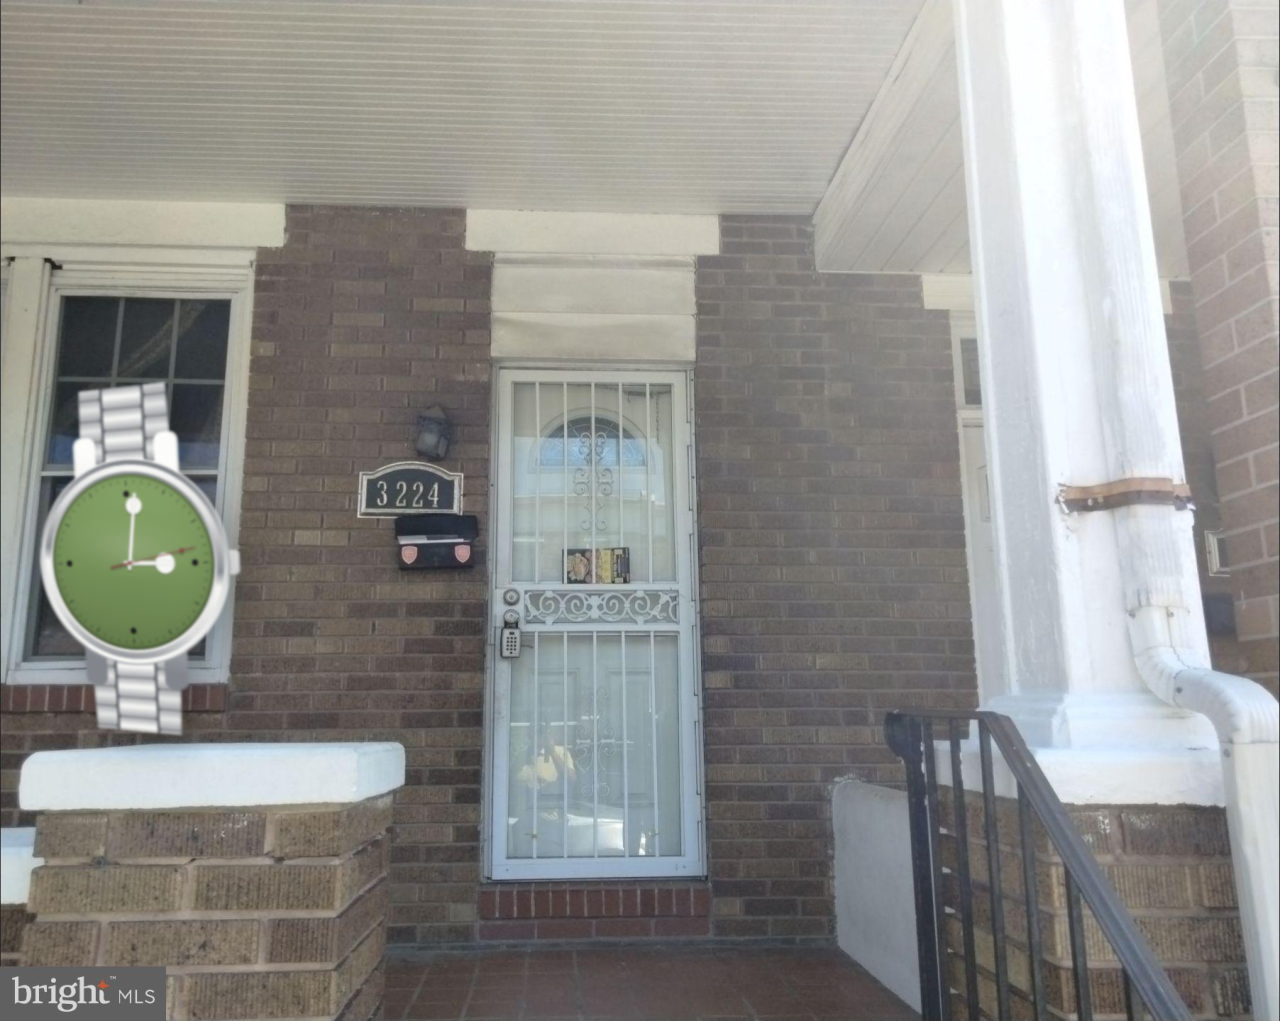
3:01:13
